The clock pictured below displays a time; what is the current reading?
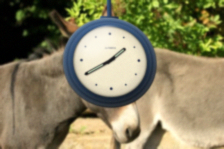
1:40
